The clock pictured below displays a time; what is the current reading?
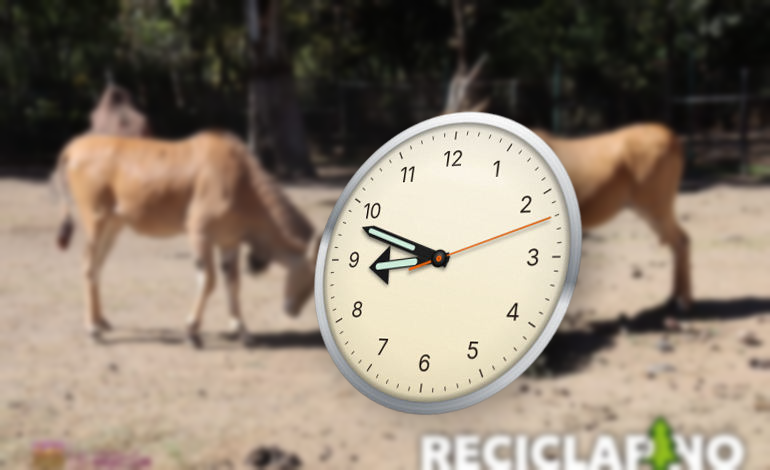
8:48:12
